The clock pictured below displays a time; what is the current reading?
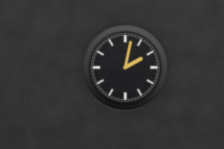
2:02
